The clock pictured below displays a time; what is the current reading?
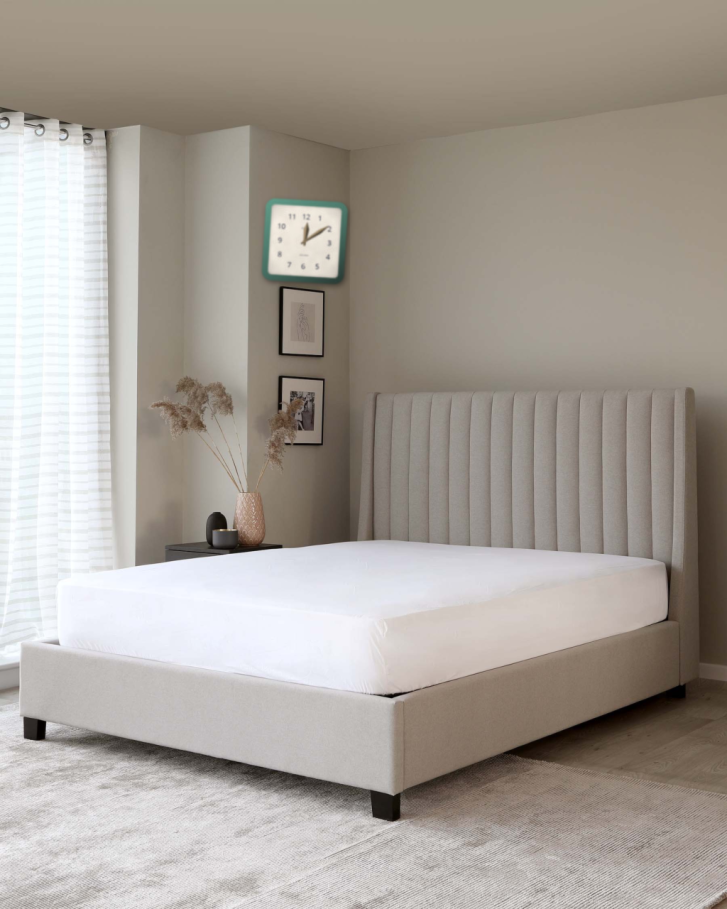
12:09
